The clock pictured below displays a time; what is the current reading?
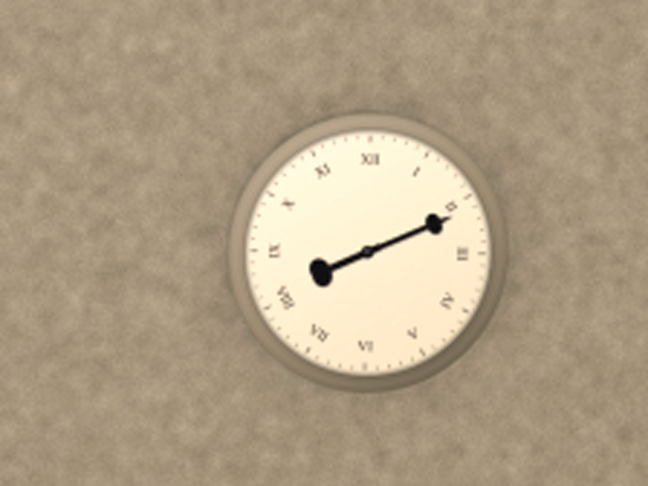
8:11
